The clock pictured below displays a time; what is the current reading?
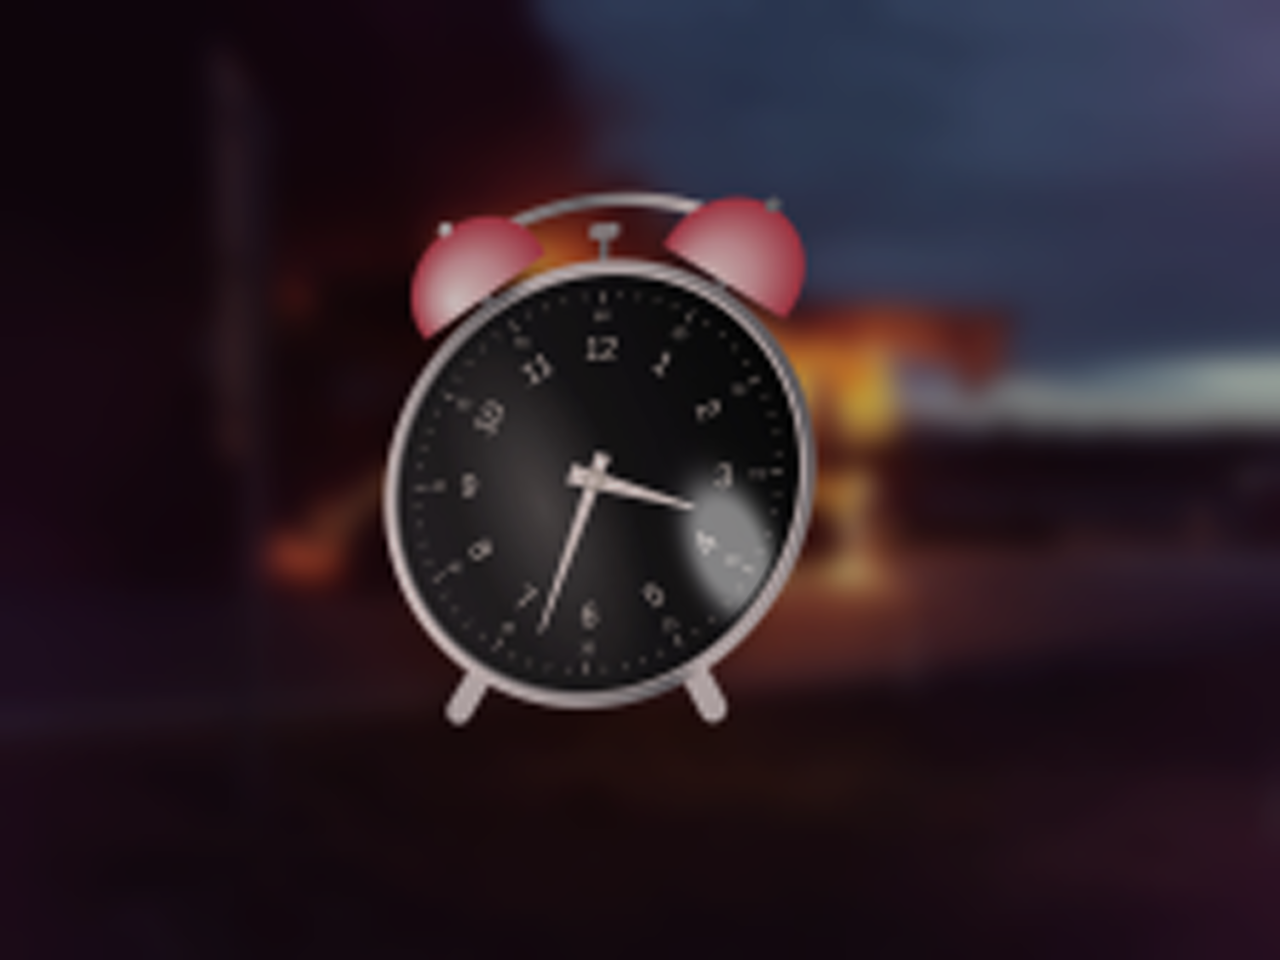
3:33
